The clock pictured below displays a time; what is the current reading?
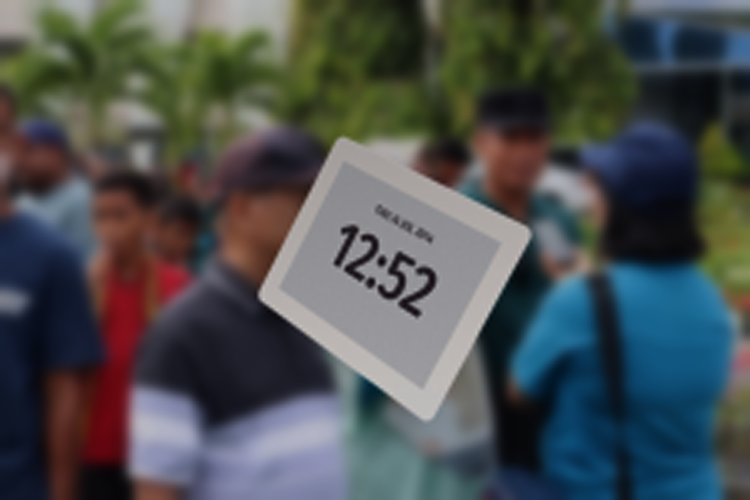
12:52
